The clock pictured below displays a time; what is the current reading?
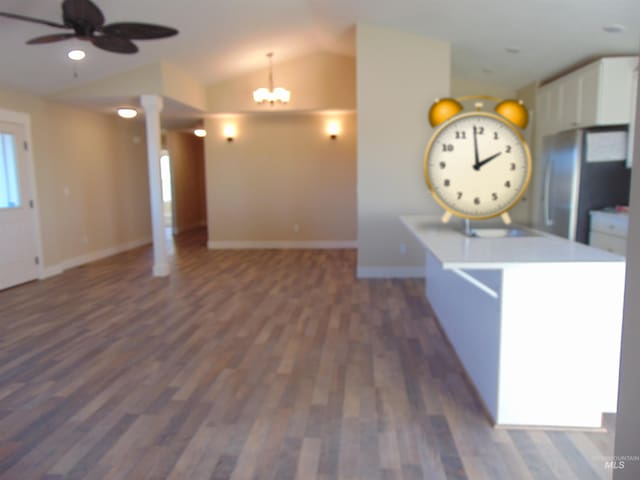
1:59
